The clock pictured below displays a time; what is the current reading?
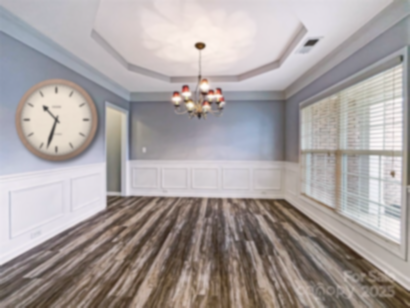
10:33
